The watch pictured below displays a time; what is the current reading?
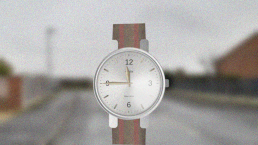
11:45
